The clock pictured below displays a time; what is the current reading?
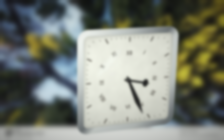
3:26
